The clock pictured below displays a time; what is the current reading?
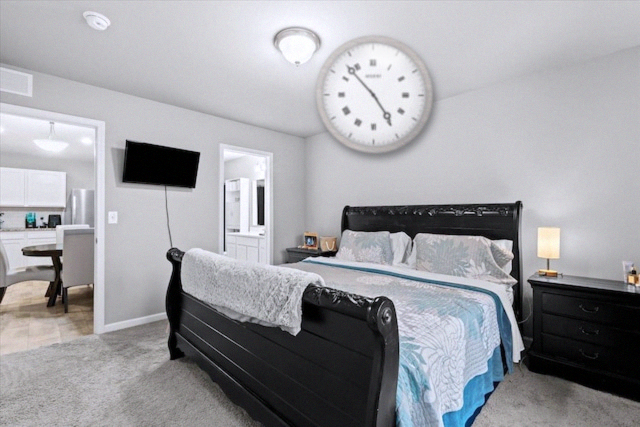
4:53
